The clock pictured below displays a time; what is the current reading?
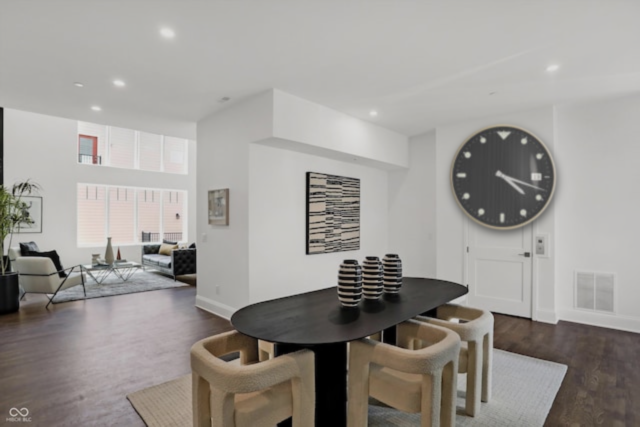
4:18
